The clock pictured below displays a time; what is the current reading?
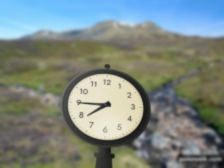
7:45
